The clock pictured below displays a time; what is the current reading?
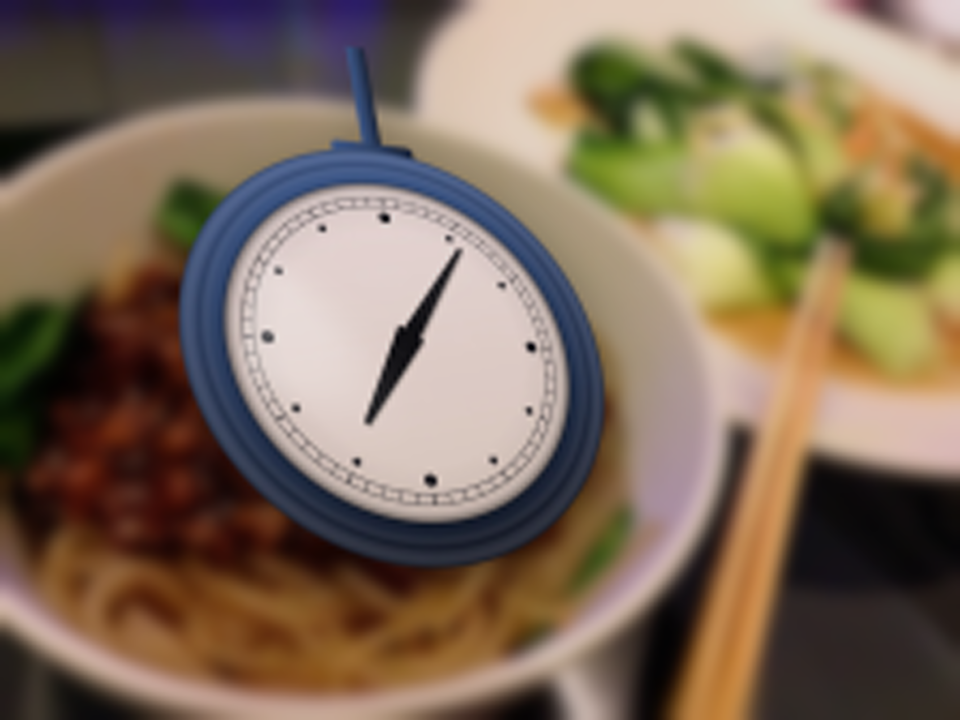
7:06
